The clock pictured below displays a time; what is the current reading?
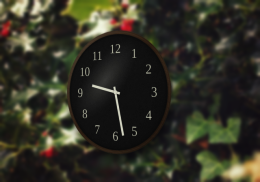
9:28
